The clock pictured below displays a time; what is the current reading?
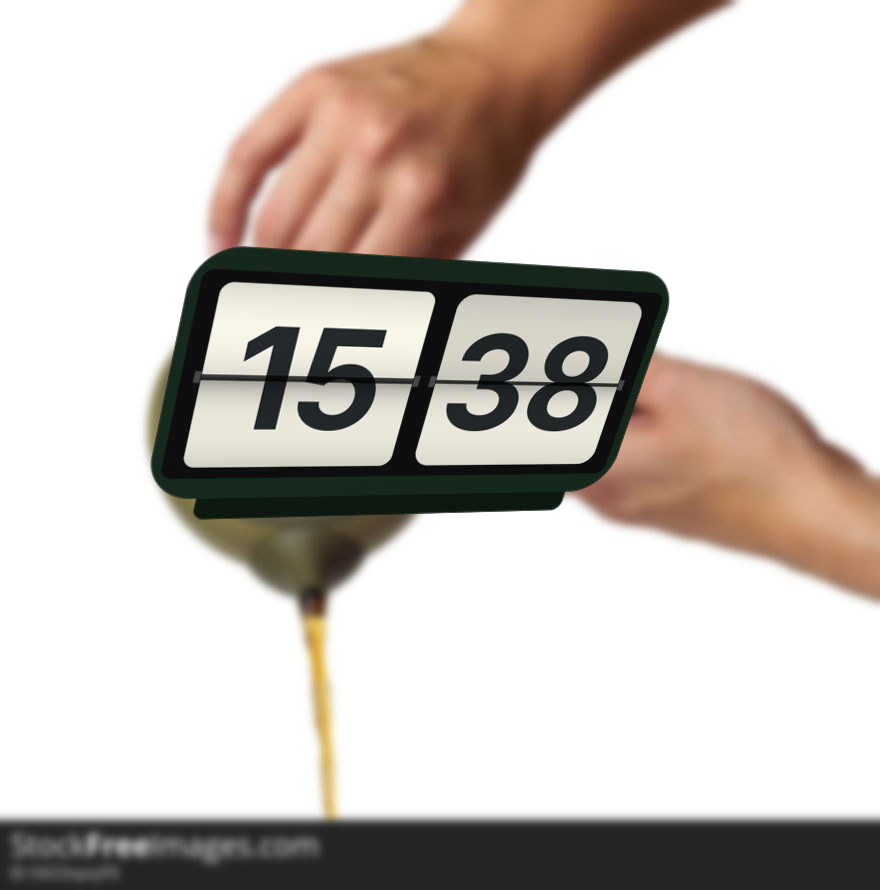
15:38
